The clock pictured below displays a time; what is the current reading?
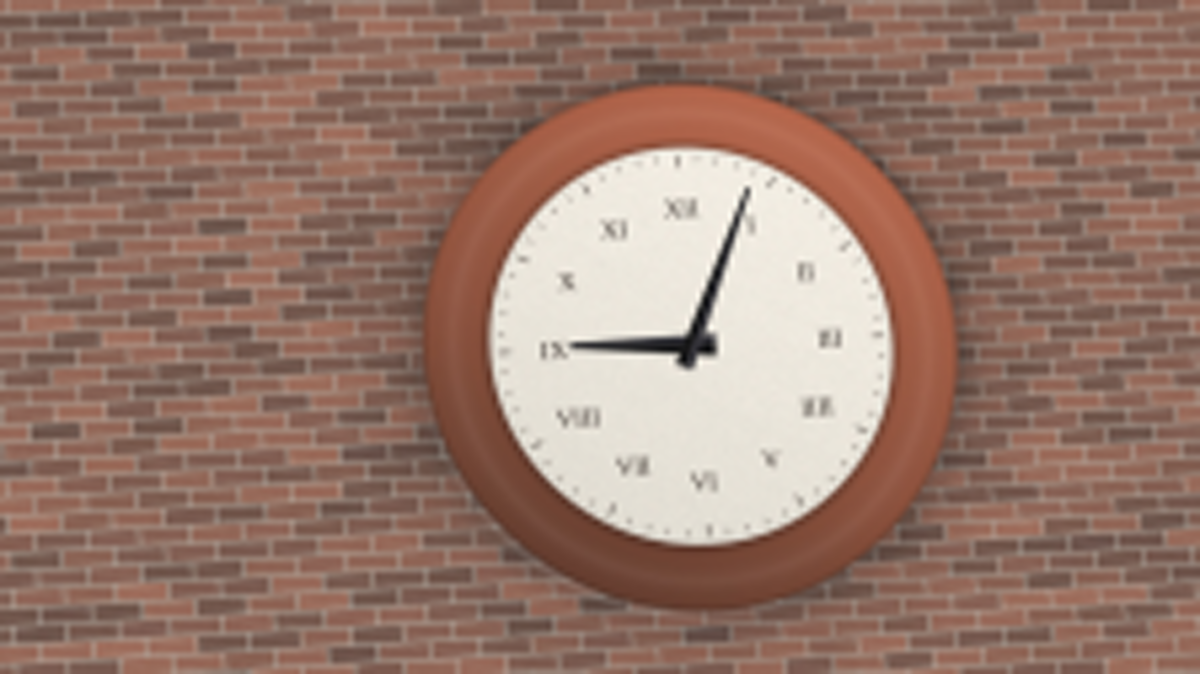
9:04
